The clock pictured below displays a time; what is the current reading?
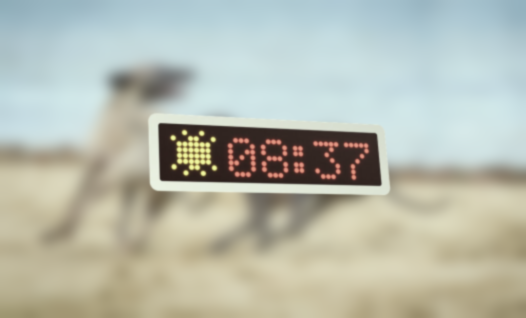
8:37
